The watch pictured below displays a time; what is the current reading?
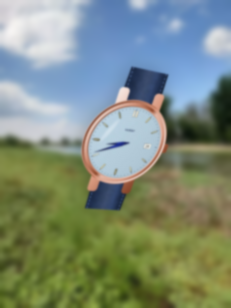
8:41
